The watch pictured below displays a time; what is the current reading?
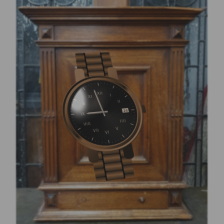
8:58
